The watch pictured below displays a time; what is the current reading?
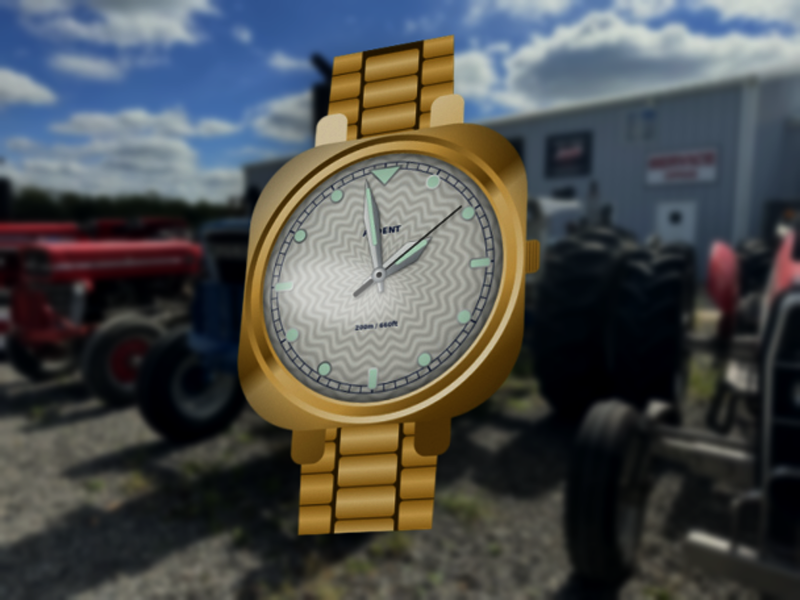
1:58:09
